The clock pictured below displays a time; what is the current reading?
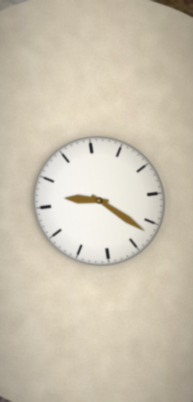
9:22
